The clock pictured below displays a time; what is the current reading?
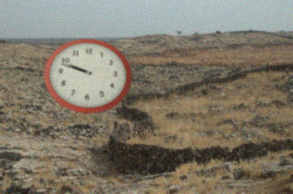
9:48
